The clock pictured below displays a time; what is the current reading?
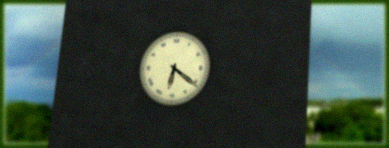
6:21
